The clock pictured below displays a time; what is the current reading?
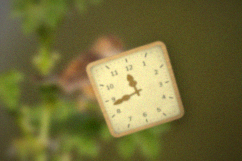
11:43
